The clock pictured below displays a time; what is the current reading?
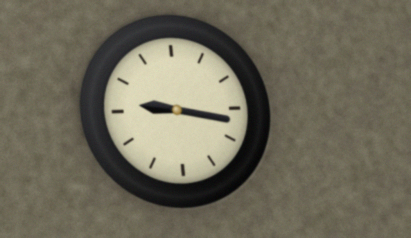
9:17
